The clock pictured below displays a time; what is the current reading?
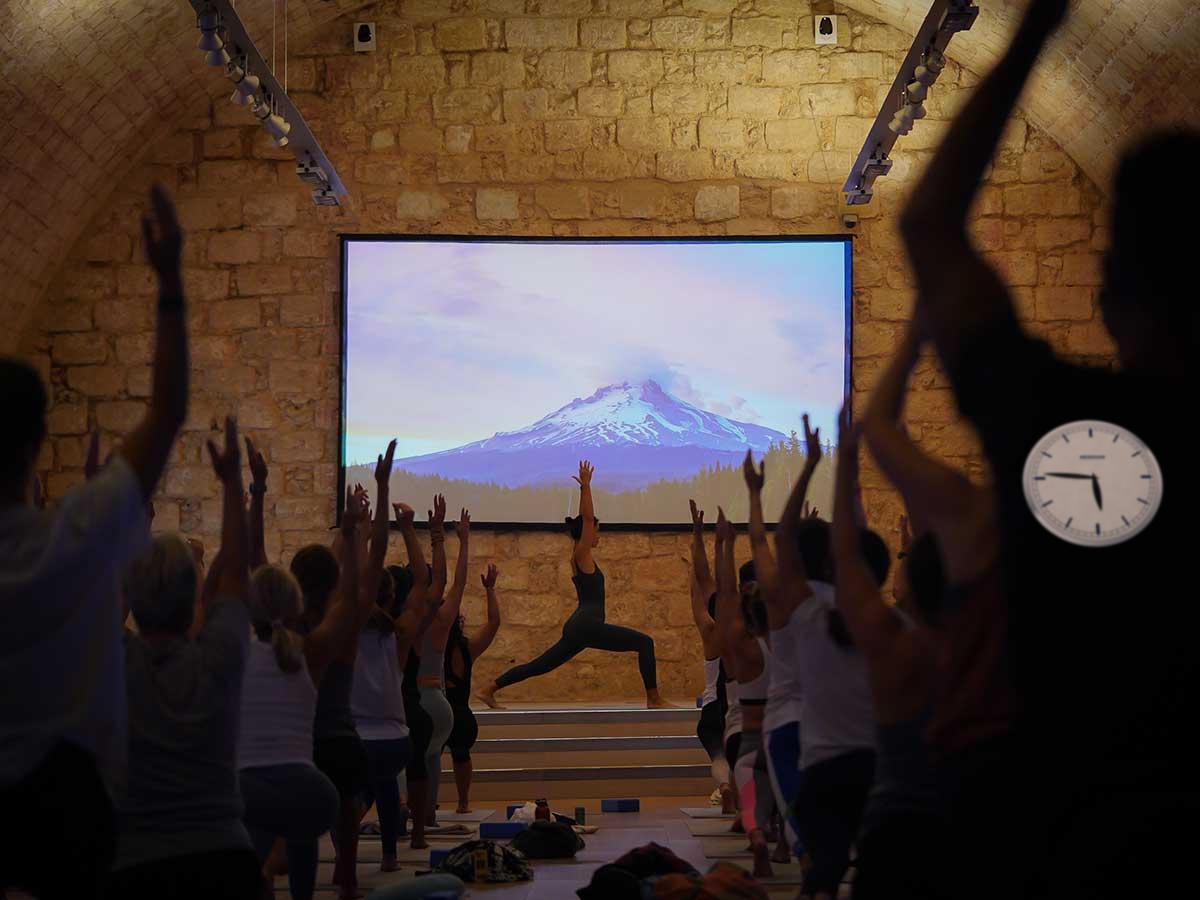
5:46
